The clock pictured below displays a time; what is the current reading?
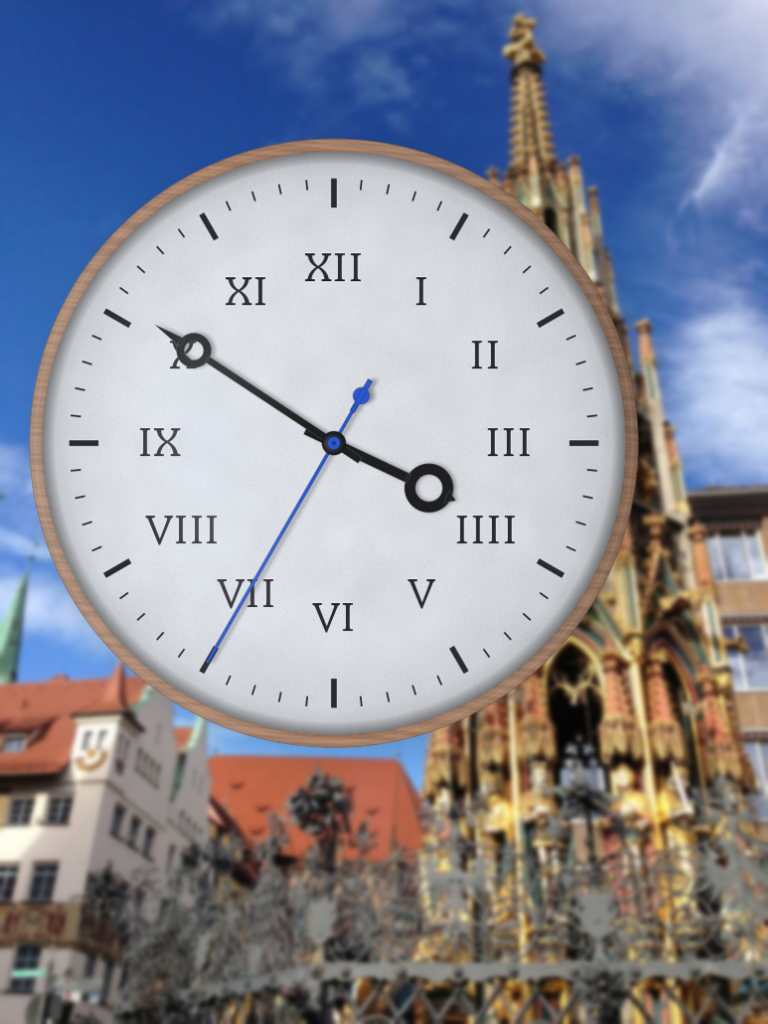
3:50:35
